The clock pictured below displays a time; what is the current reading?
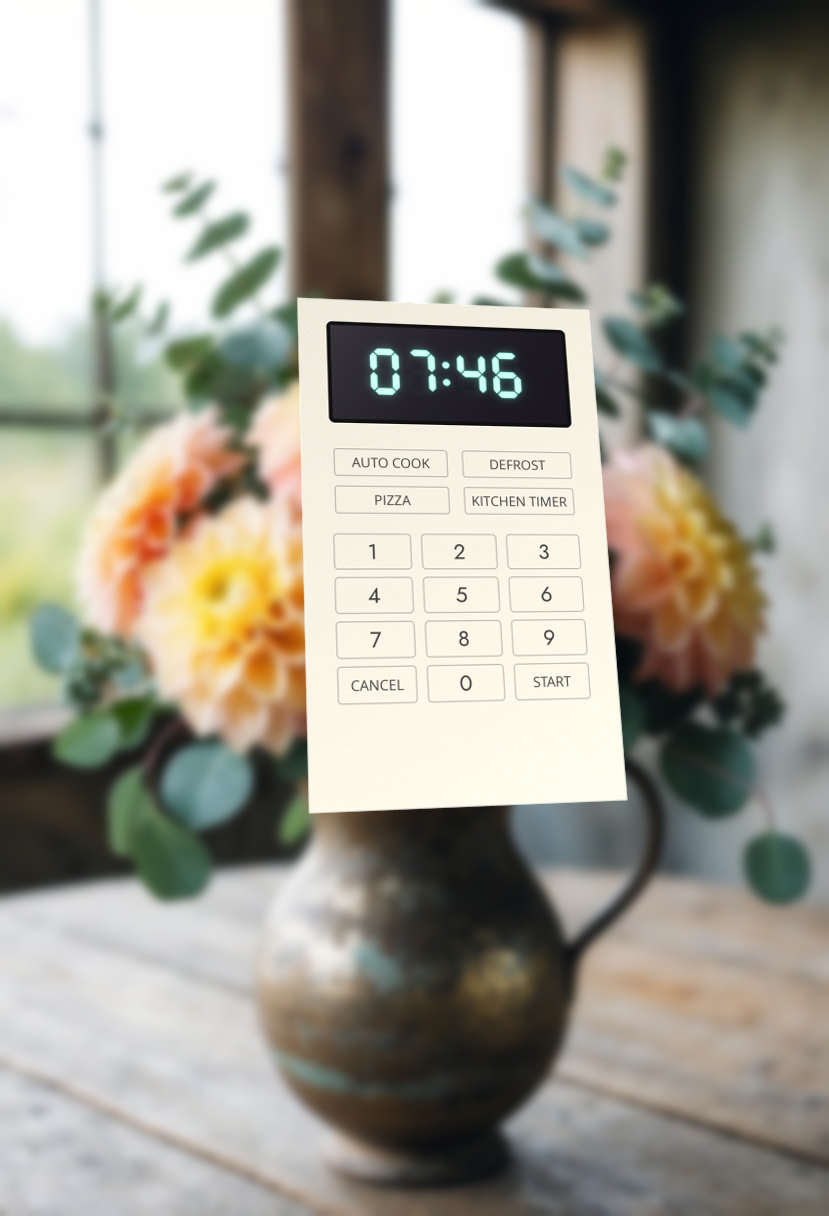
7:46
